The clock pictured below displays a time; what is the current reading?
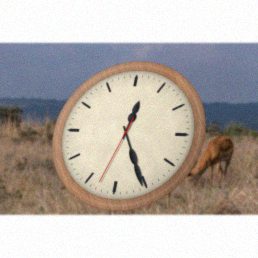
12:25:33
